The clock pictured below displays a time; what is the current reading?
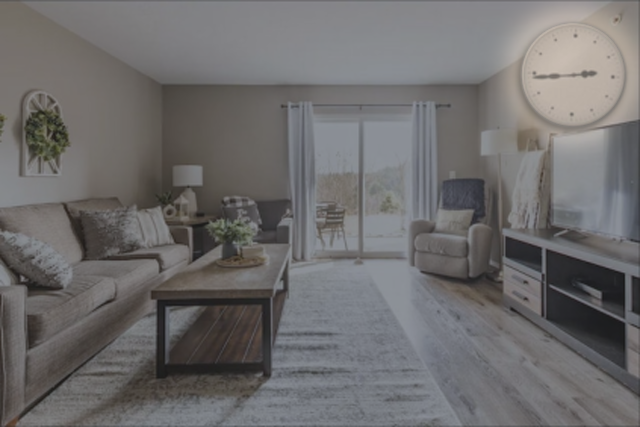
2:44
